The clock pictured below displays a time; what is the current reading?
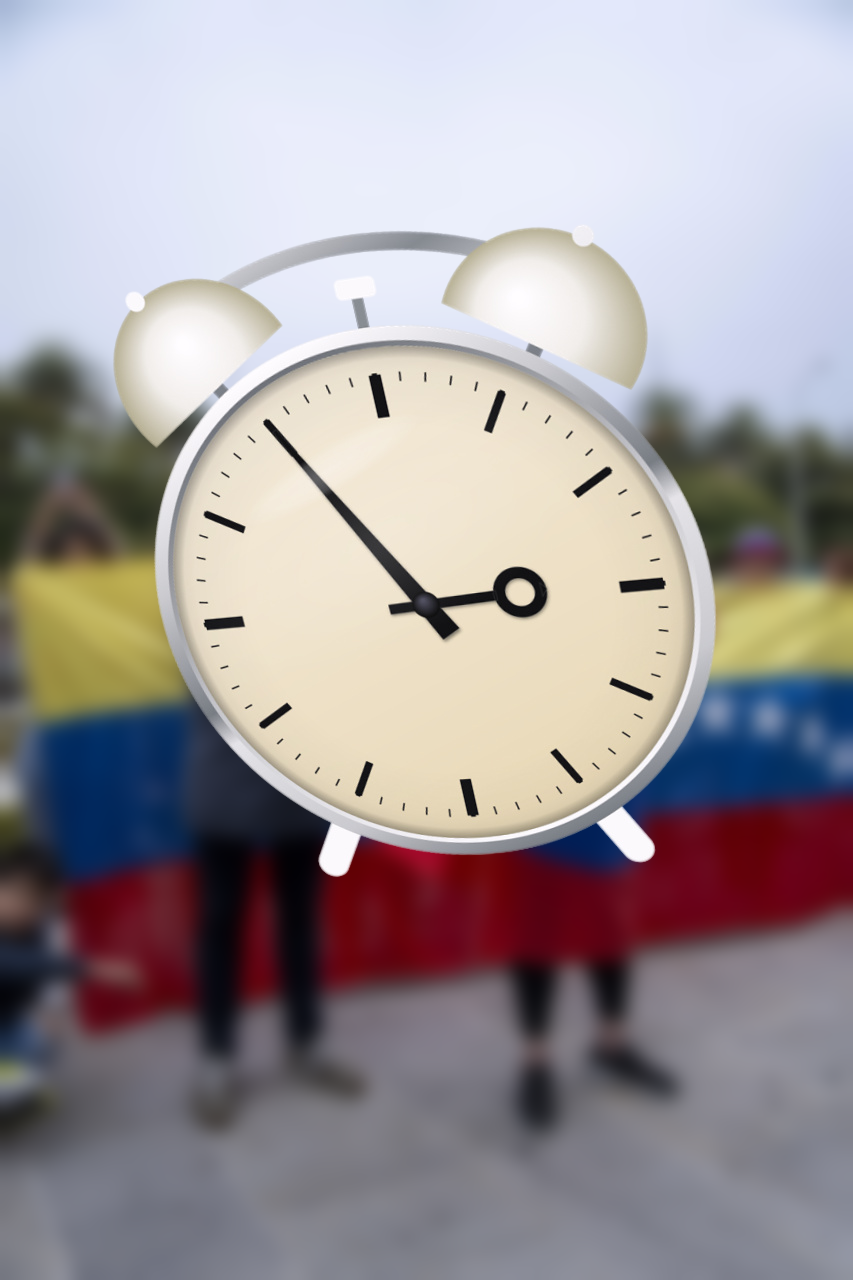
2:55
